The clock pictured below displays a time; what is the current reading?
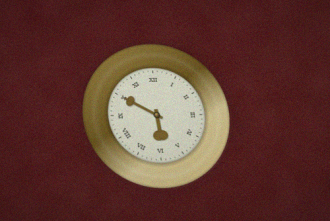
5:50
